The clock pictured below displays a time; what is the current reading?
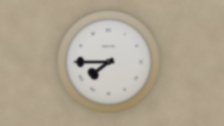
7:45
